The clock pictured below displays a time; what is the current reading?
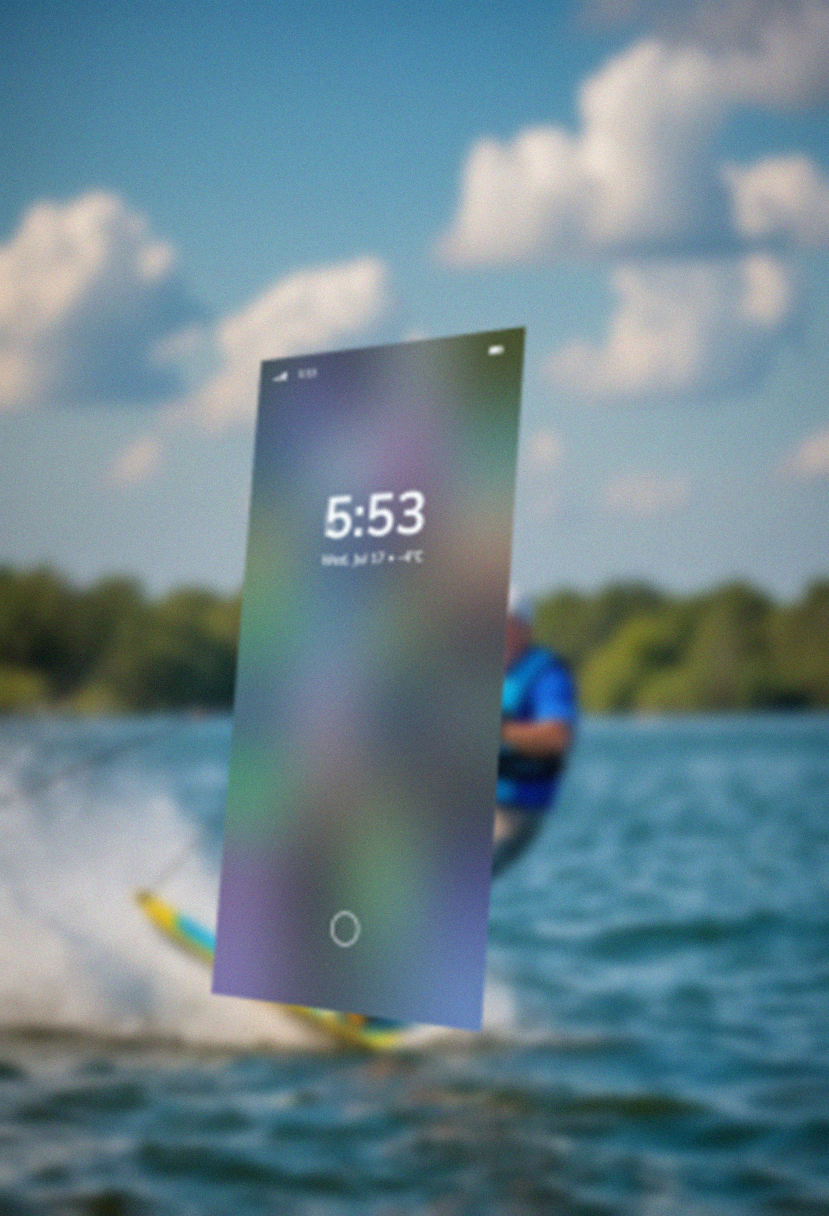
5:53
